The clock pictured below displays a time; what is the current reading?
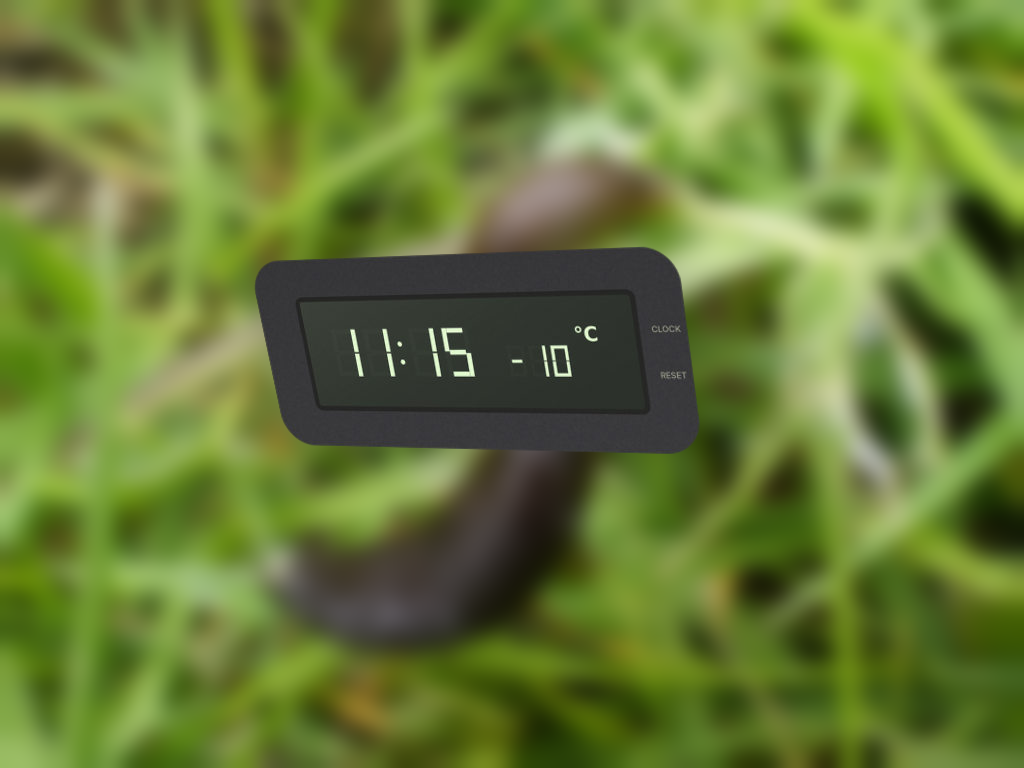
11:15
